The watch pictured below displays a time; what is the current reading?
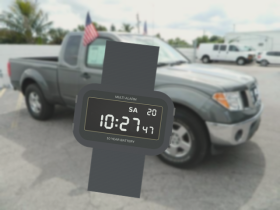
10:27:47
